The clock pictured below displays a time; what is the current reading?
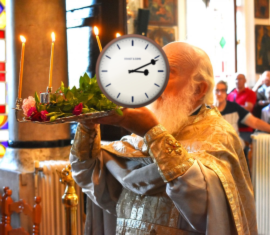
3:11
